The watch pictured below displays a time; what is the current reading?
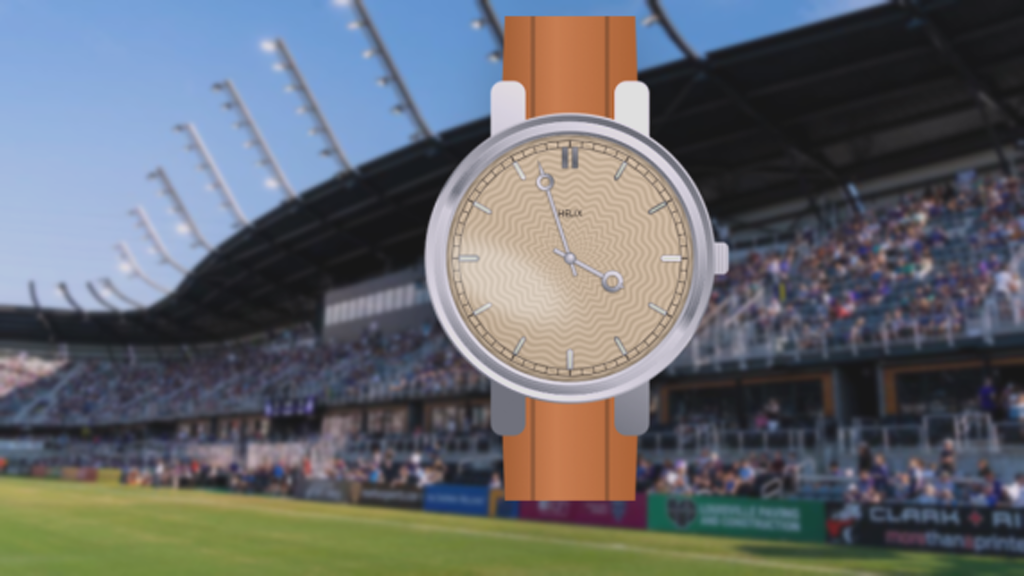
3:57
